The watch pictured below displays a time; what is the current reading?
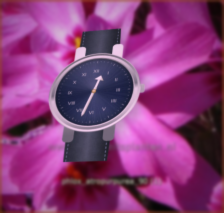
12:33
